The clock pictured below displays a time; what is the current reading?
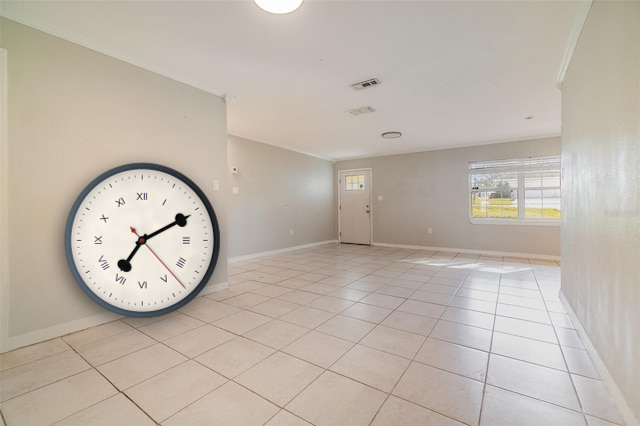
7:10:23
